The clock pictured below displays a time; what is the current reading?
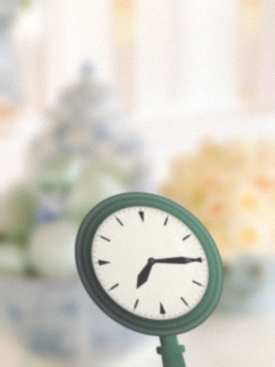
7:15
